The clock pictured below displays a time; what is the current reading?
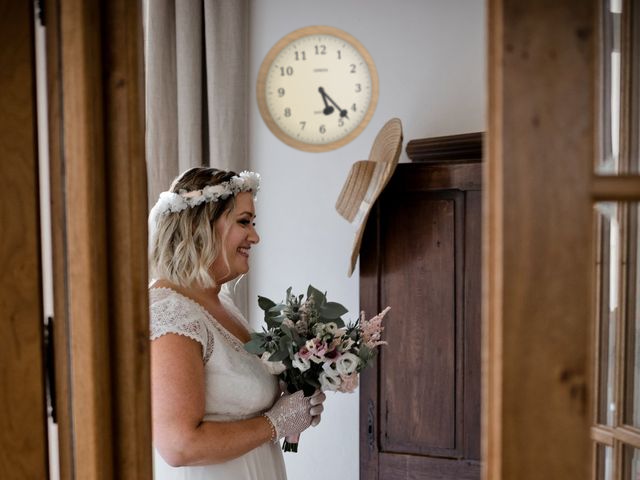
5:23
